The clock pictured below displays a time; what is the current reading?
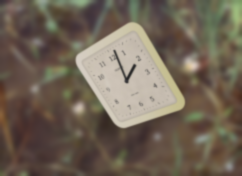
2:02
